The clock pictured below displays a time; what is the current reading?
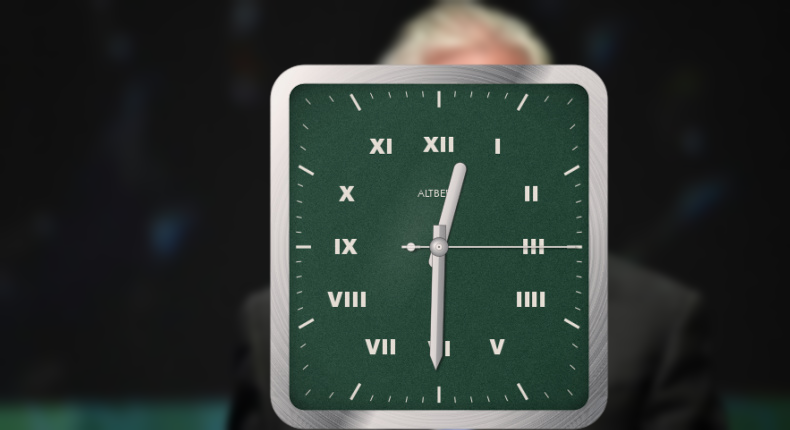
12:30:15
